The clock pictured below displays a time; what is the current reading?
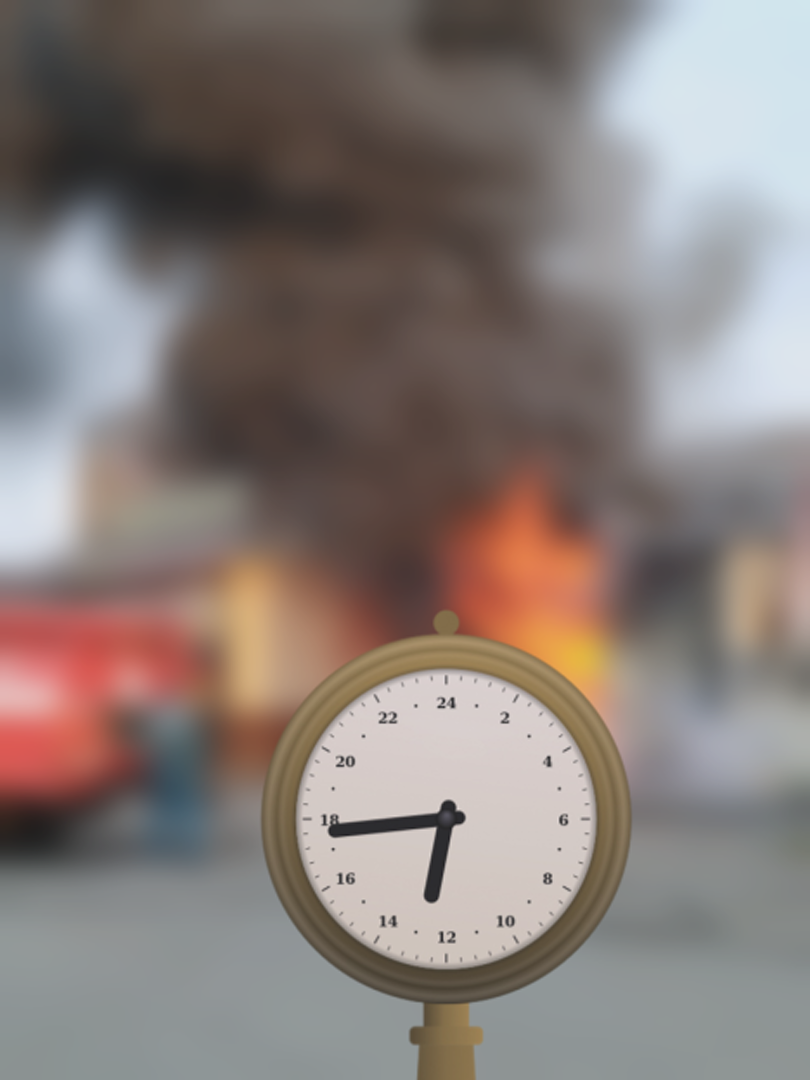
12:44
